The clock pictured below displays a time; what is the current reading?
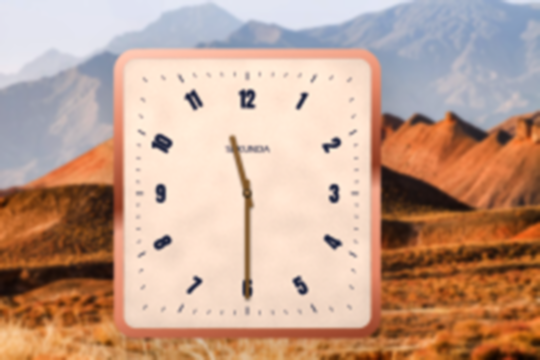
11:30
